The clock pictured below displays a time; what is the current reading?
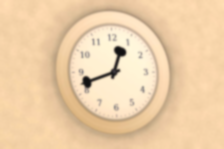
12:42
